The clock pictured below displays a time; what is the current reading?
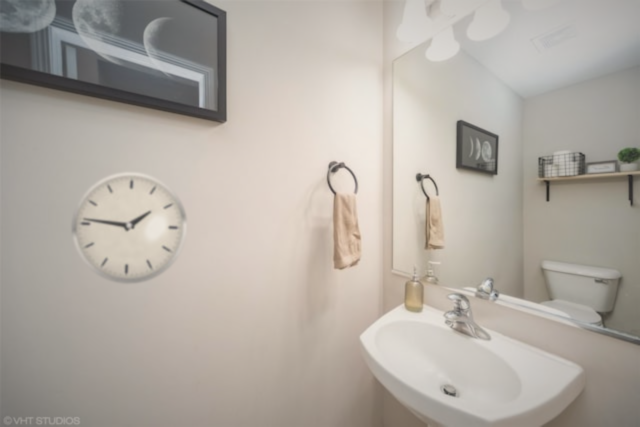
1:46
